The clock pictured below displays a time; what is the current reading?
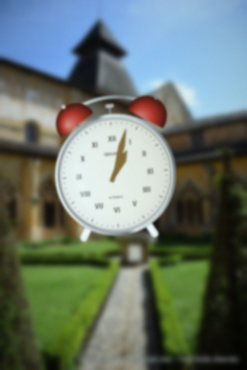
1:03
